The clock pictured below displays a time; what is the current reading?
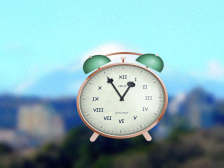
12:55
